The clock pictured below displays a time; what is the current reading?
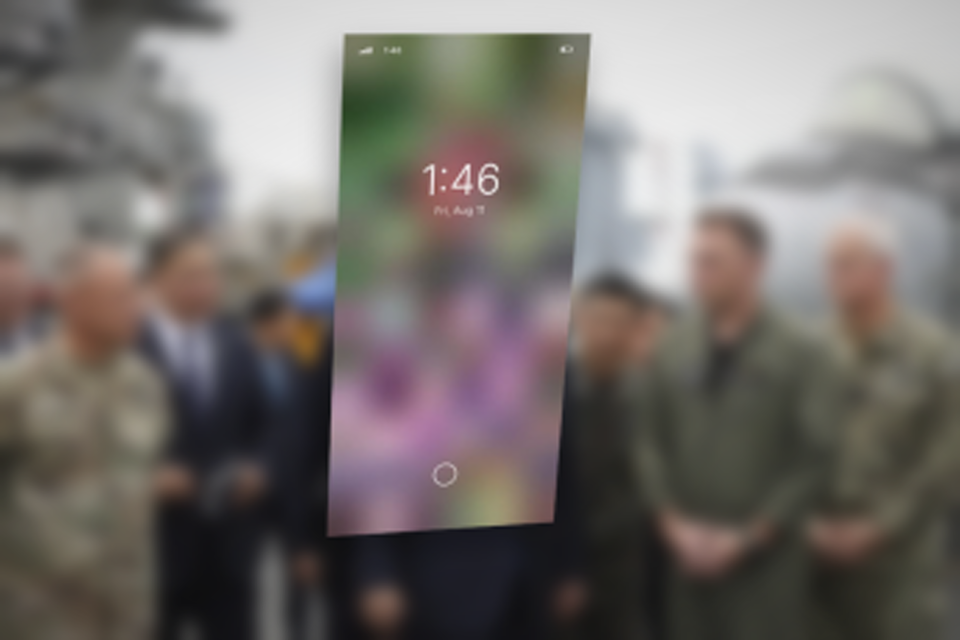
1:46
